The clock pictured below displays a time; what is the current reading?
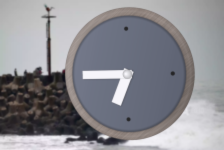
6:45
